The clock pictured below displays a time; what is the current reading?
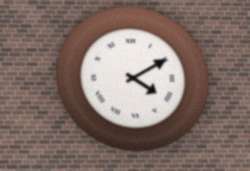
4:10
